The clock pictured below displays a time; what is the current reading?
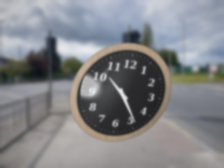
10:24
